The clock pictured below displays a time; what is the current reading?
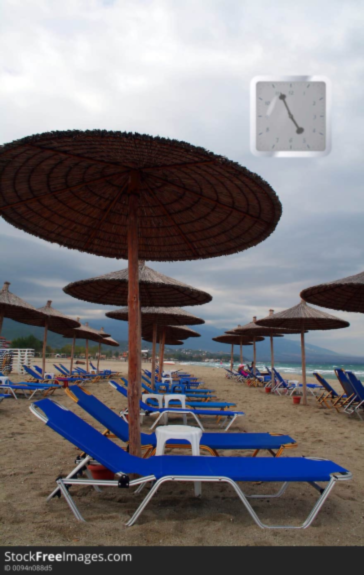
4:56
